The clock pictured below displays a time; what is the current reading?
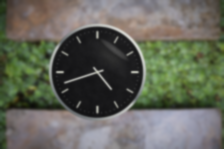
4:42
